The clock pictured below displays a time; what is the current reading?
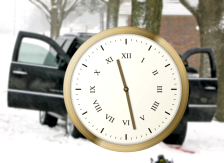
11:28
